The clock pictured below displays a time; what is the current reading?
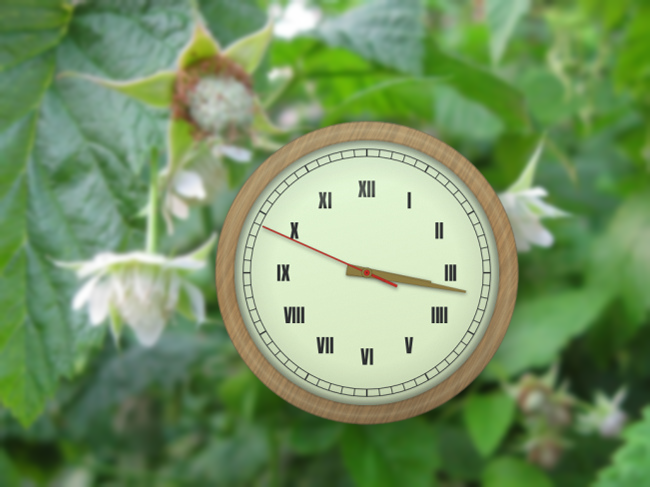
3:16:49
